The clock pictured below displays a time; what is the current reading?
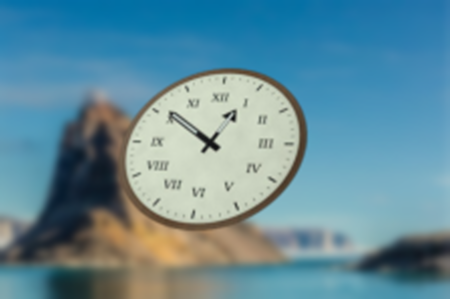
12:51
